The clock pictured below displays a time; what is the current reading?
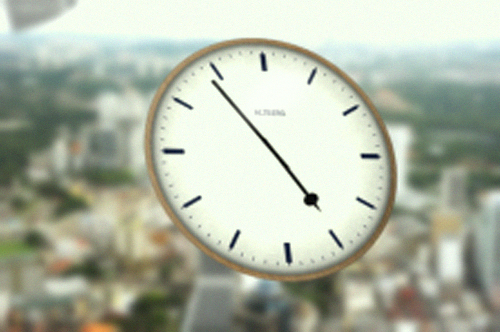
4:54
